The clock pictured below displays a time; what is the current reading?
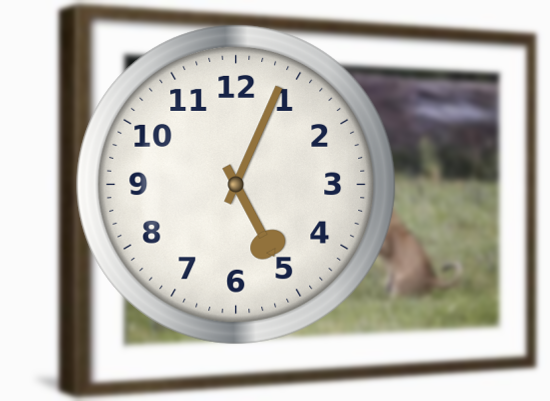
5:04
